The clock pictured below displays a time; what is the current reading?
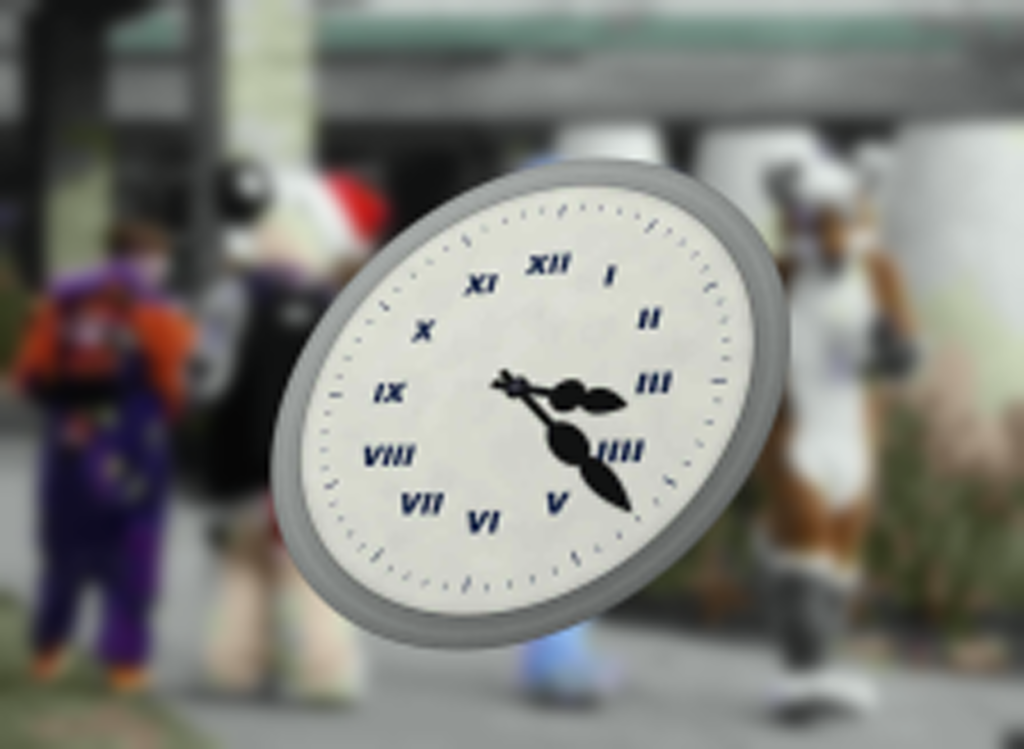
3:22
